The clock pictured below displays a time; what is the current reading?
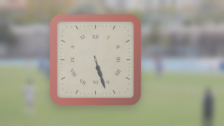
5:27
